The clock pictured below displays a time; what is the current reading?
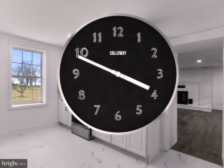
3:49
